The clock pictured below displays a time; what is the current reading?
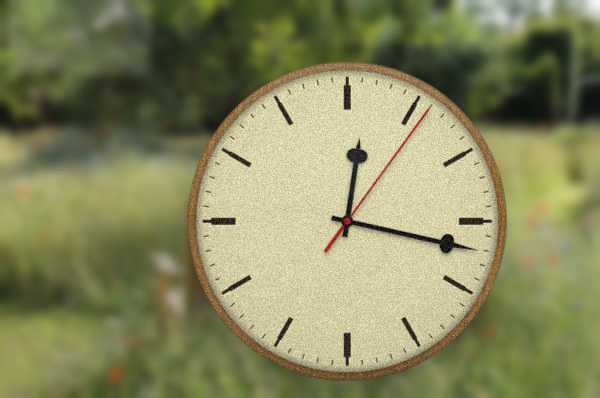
12:17:06
